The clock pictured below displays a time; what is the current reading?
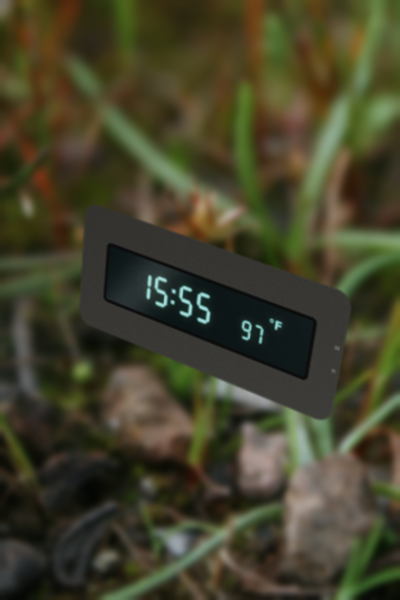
15:55
